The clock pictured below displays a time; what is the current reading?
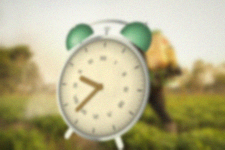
9:37
